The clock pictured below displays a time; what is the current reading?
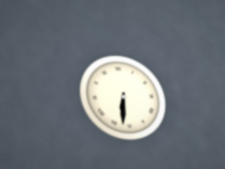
6:32
